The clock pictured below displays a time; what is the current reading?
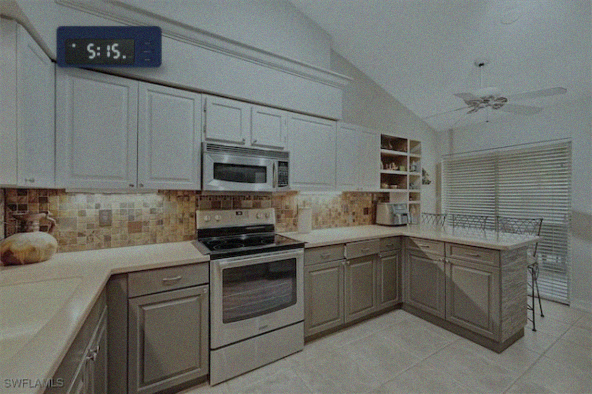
5:15
